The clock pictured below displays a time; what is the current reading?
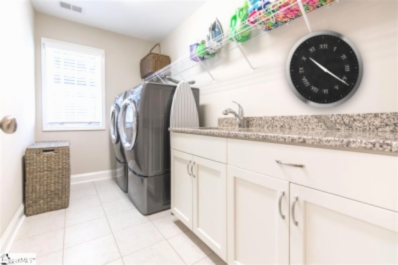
10:21
